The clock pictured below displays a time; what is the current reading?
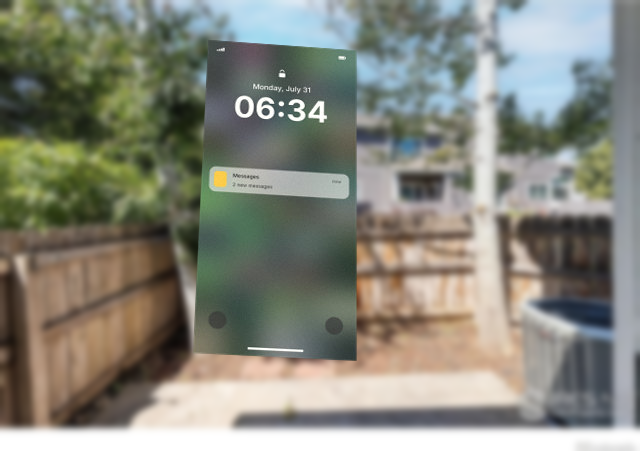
6:34
